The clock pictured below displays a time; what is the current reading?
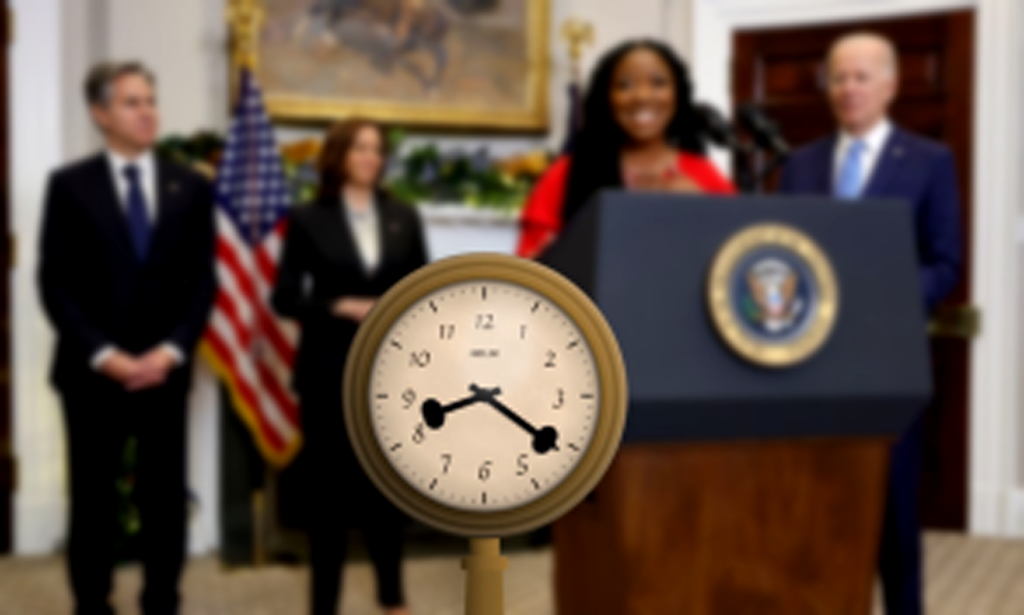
8:21
